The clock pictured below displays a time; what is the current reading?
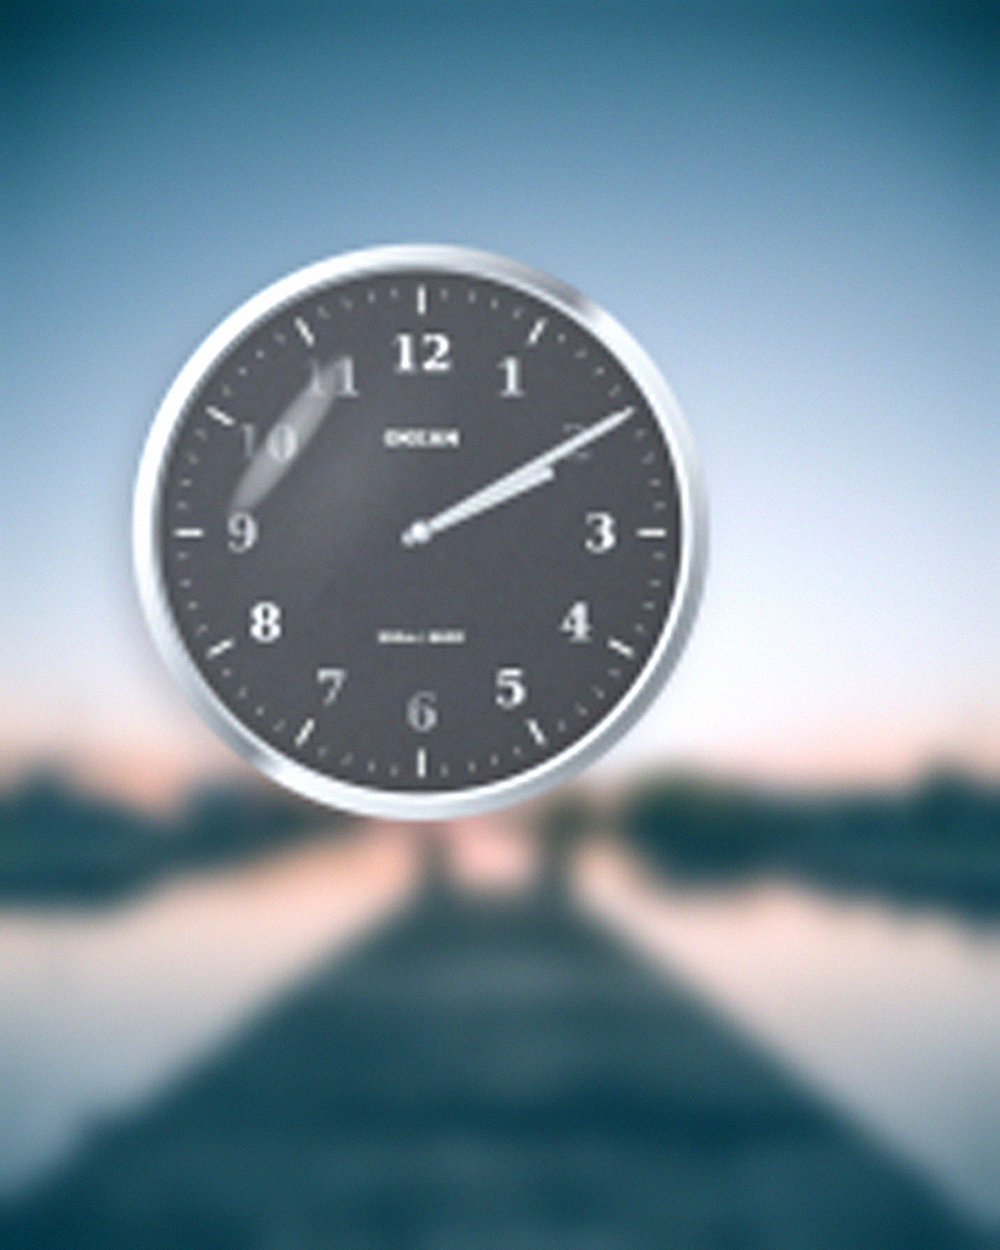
2:10
